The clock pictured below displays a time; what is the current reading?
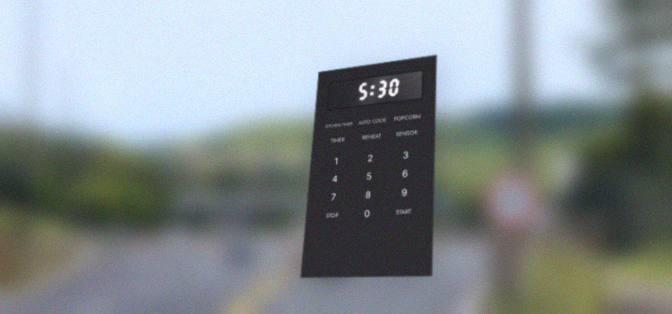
5:30
